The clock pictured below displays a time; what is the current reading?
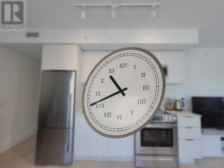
10:42
